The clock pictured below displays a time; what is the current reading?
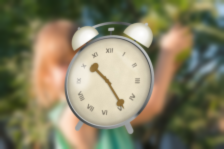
10:24
